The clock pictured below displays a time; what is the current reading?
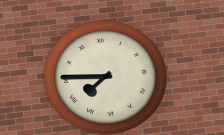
7:46
